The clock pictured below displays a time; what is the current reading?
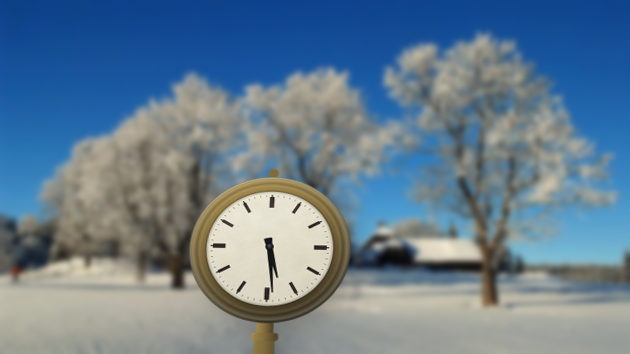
5:29
